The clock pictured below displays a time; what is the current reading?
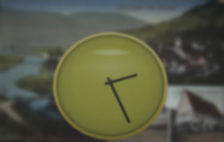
2:26
